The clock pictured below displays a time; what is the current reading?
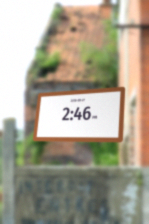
2:46
